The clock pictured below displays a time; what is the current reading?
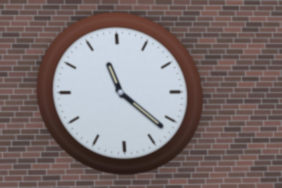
11:22
